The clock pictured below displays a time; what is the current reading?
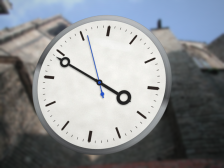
3:48:56
